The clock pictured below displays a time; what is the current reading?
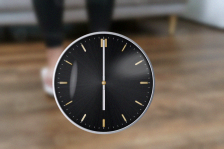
6:00
